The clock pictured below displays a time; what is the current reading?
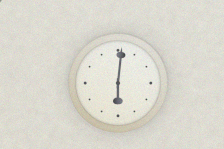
6:01
